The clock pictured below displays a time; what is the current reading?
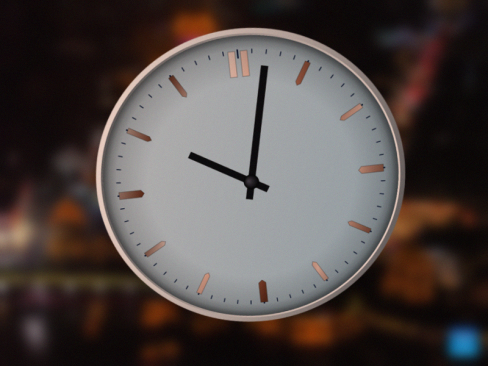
10:02
